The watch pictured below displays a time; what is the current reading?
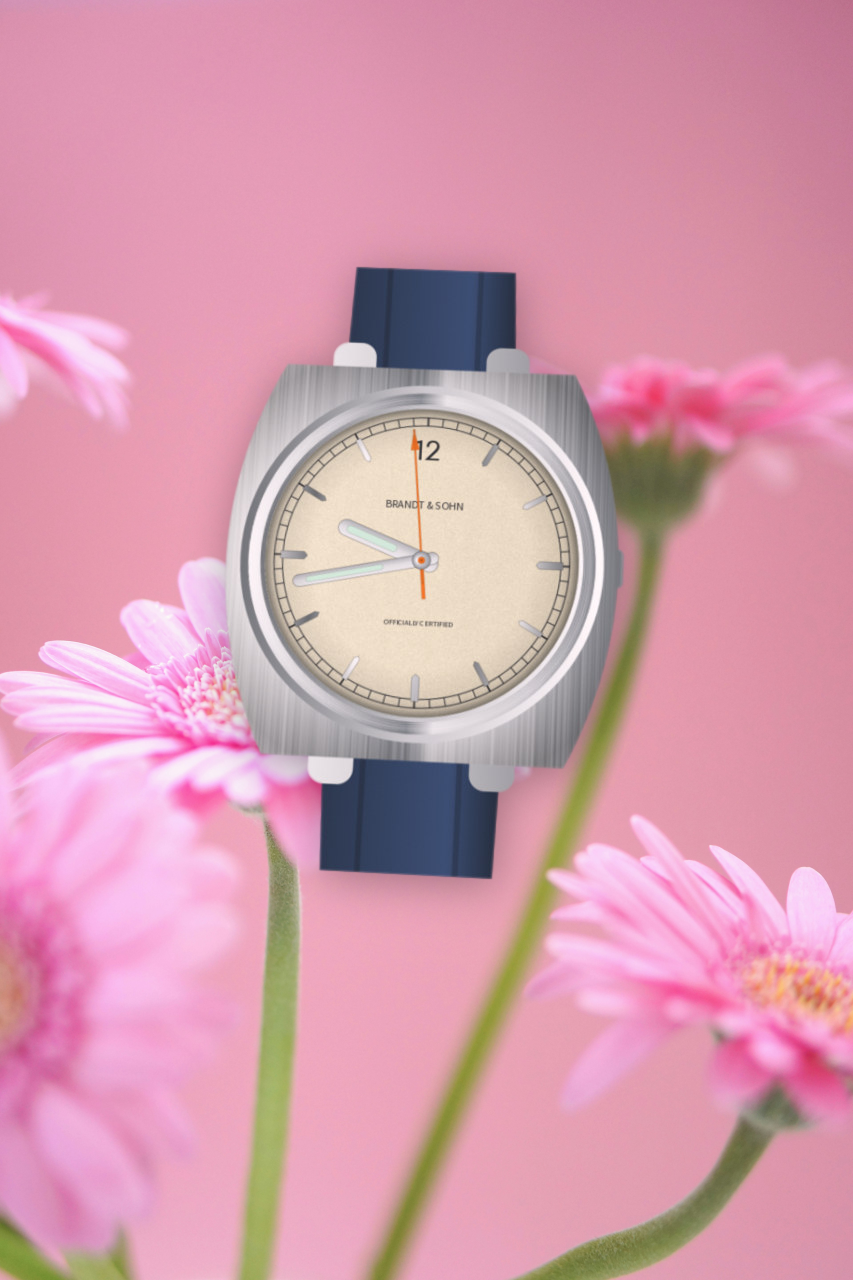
9:42:59
